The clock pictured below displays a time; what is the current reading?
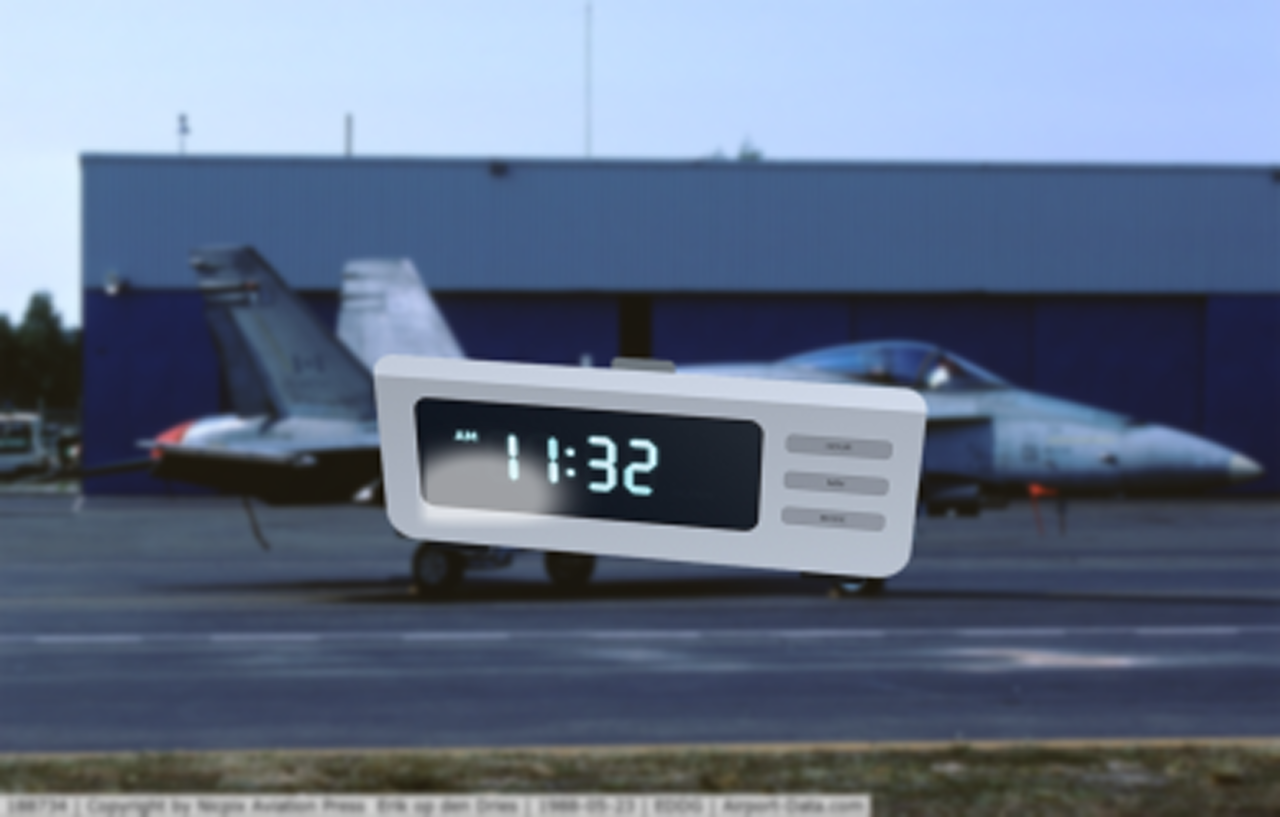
11:32
